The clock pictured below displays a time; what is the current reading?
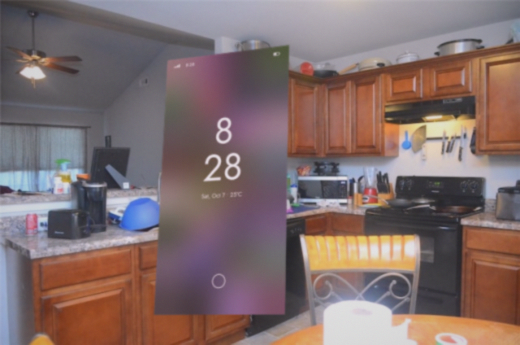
8:28
